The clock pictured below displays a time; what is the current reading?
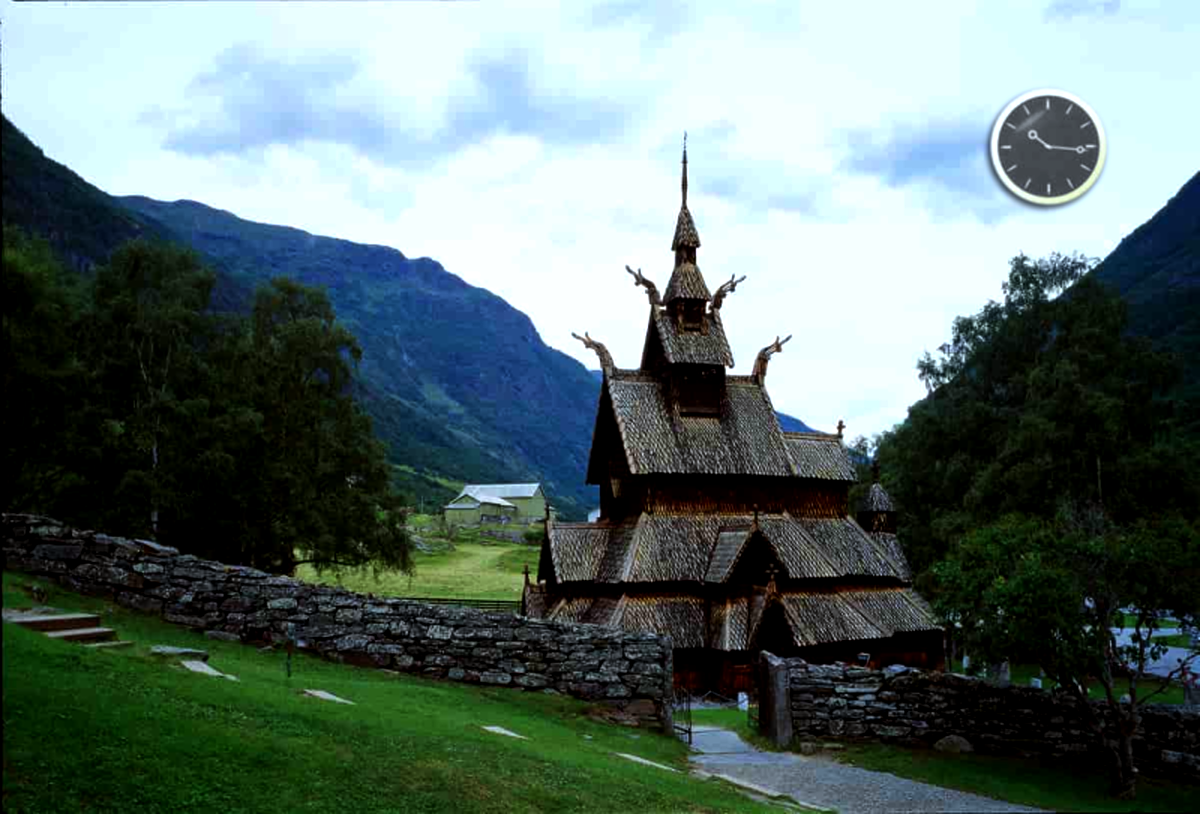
10:16
